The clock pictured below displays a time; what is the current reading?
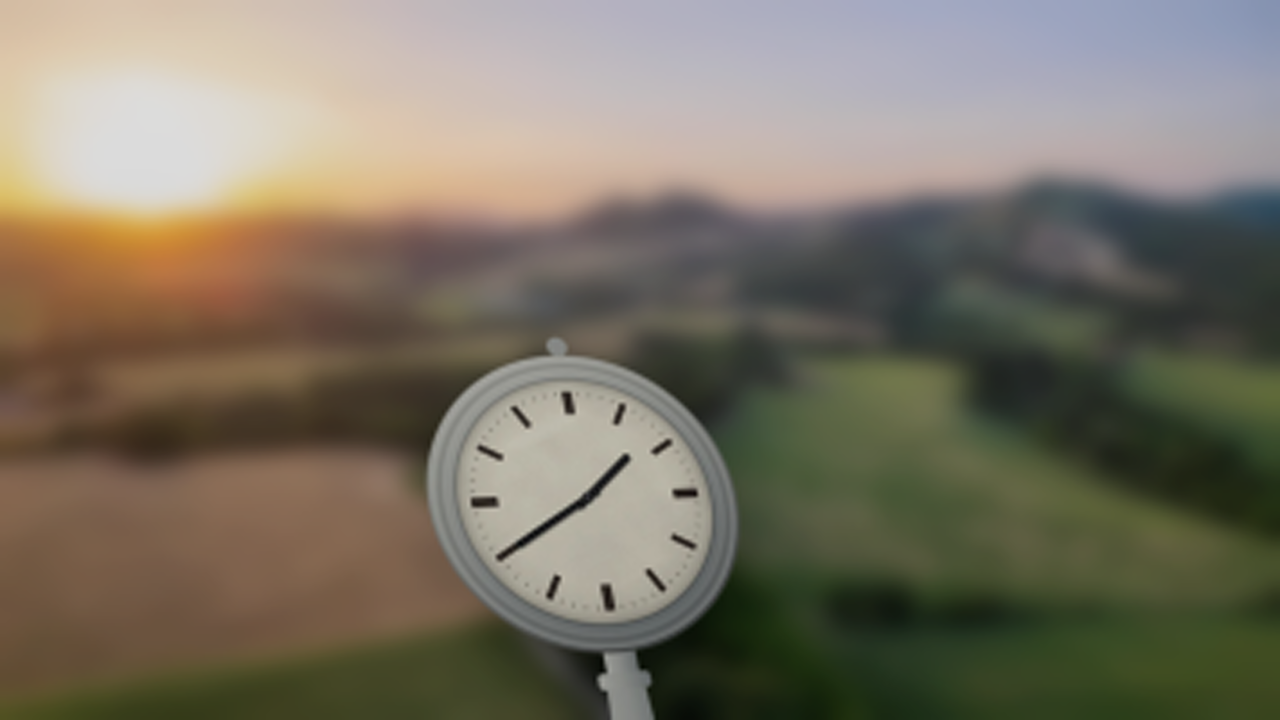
1:40
